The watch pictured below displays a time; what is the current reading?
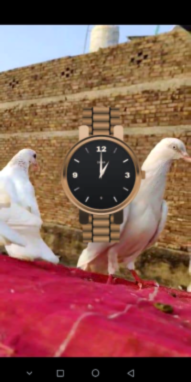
1:00
